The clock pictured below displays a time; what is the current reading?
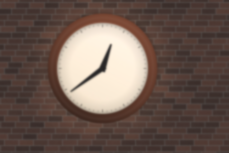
12:39
